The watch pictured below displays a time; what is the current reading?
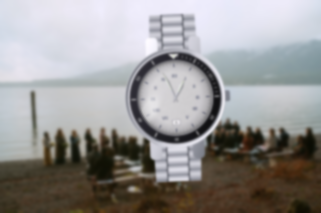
12:56
